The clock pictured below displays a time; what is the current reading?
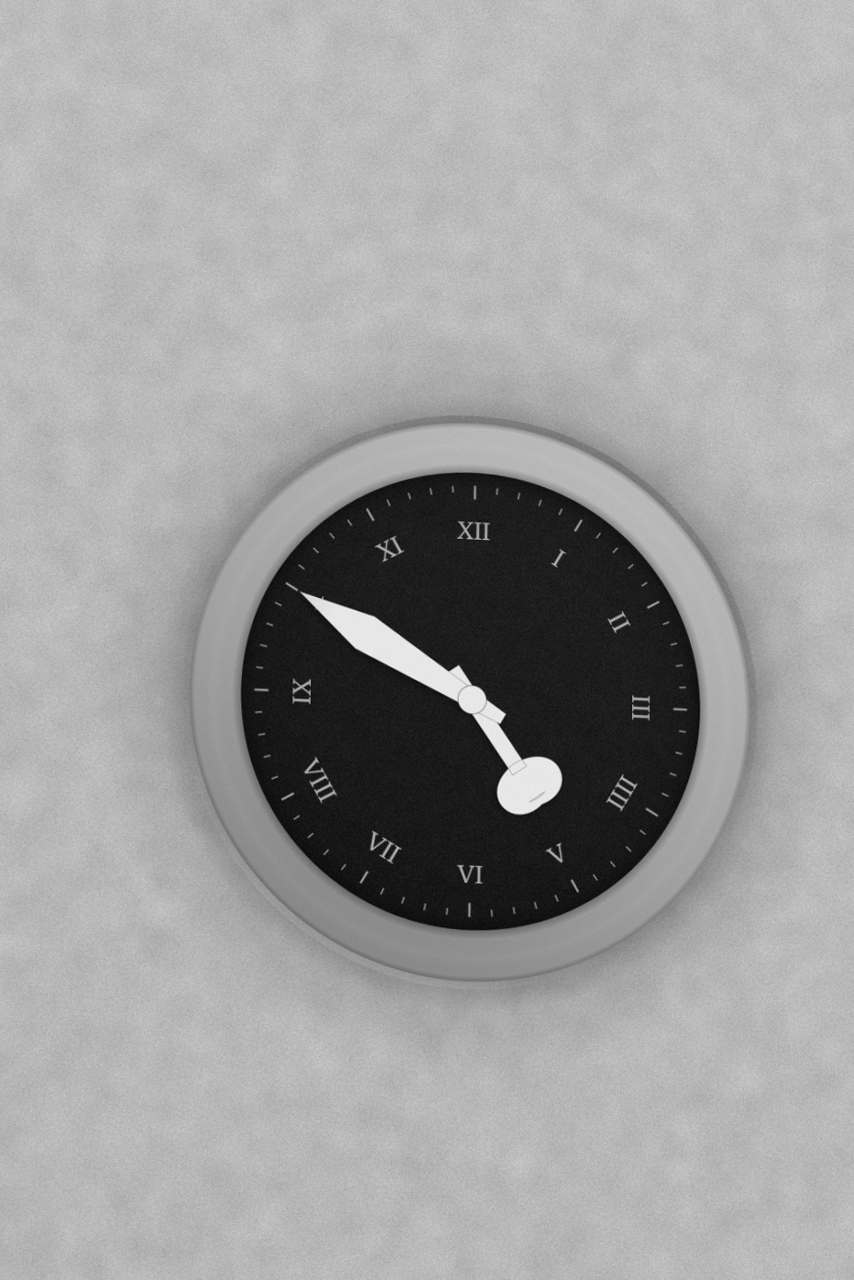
4:50
